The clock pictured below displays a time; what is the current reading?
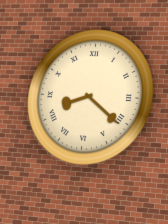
8:21
